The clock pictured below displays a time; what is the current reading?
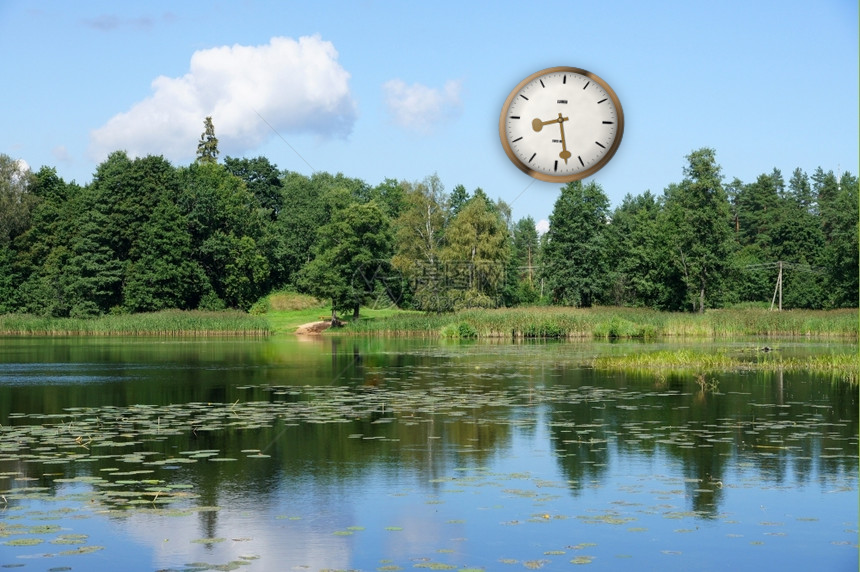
8:28
